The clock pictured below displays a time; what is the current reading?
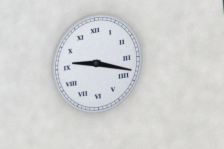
9:18
